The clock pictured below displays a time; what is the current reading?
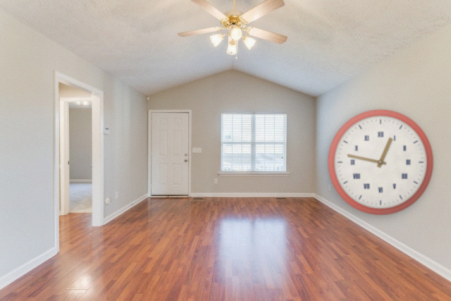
12:47
